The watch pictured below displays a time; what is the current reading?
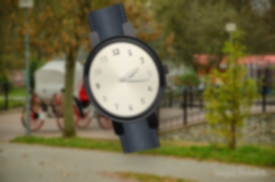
2:17
